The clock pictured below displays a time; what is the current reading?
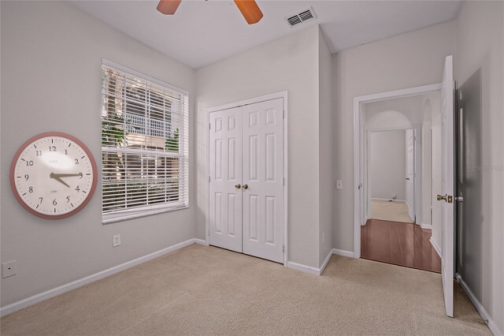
4:15
